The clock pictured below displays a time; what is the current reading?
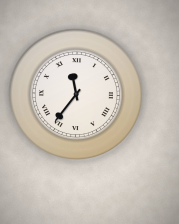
11:36
